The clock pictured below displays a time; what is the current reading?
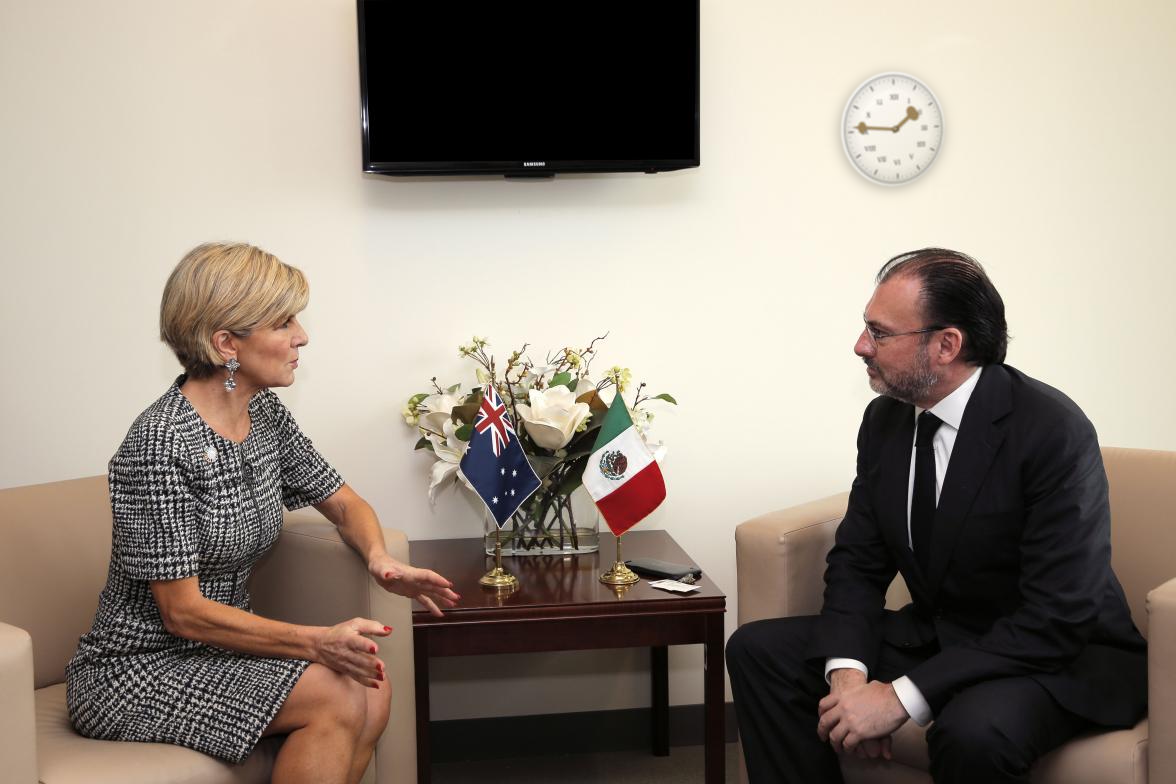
1:46
